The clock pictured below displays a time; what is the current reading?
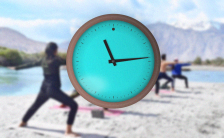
11:14
